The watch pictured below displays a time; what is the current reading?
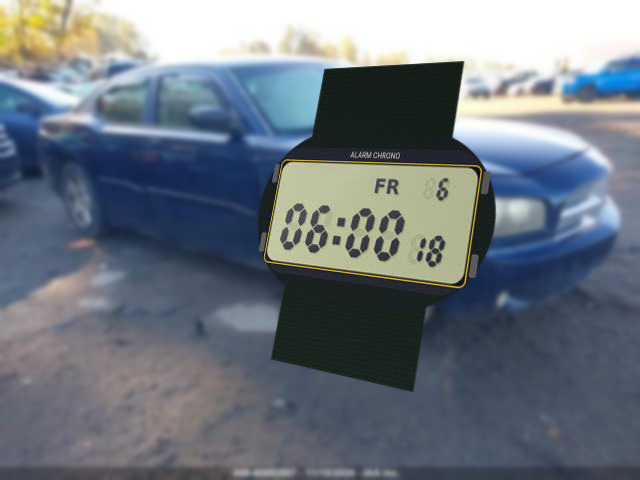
6:00:18
